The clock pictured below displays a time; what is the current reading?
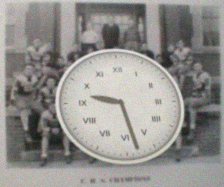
9:28
